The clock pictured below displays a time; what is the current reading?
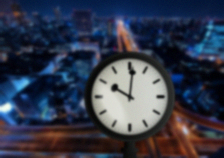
10:01
